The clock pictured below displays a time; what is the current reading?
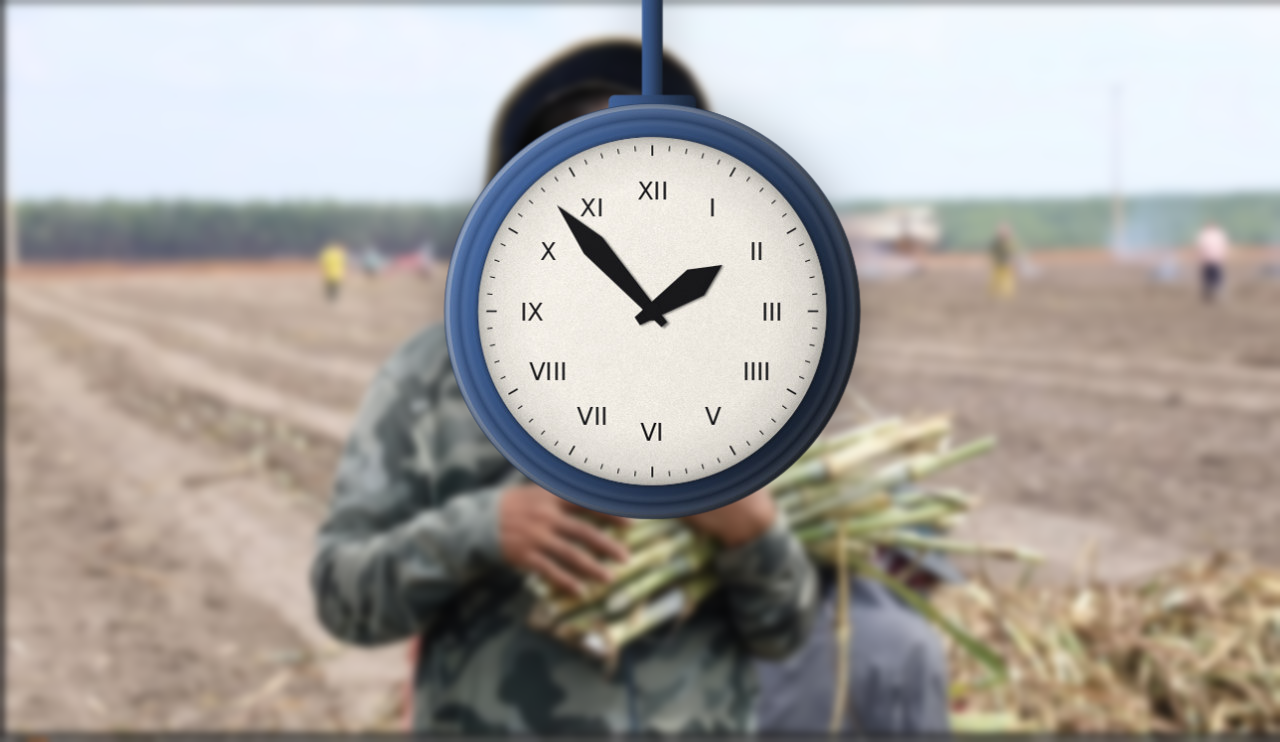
1:53
